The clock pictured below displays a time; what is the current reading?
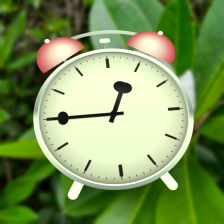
12:45
